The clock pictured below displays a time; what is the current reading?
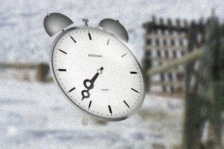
7:37
